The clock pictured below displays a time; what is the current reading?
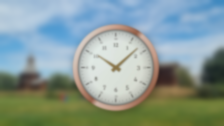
10:08
